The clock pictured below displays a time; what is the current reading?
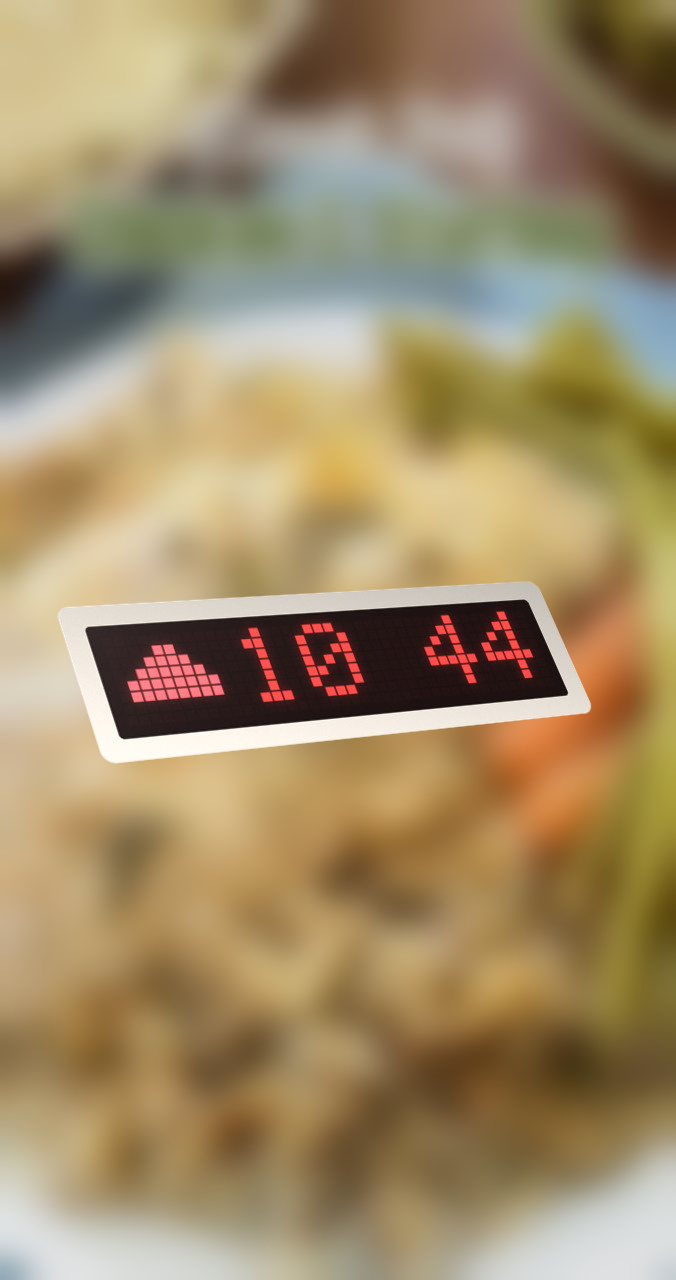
10:44
